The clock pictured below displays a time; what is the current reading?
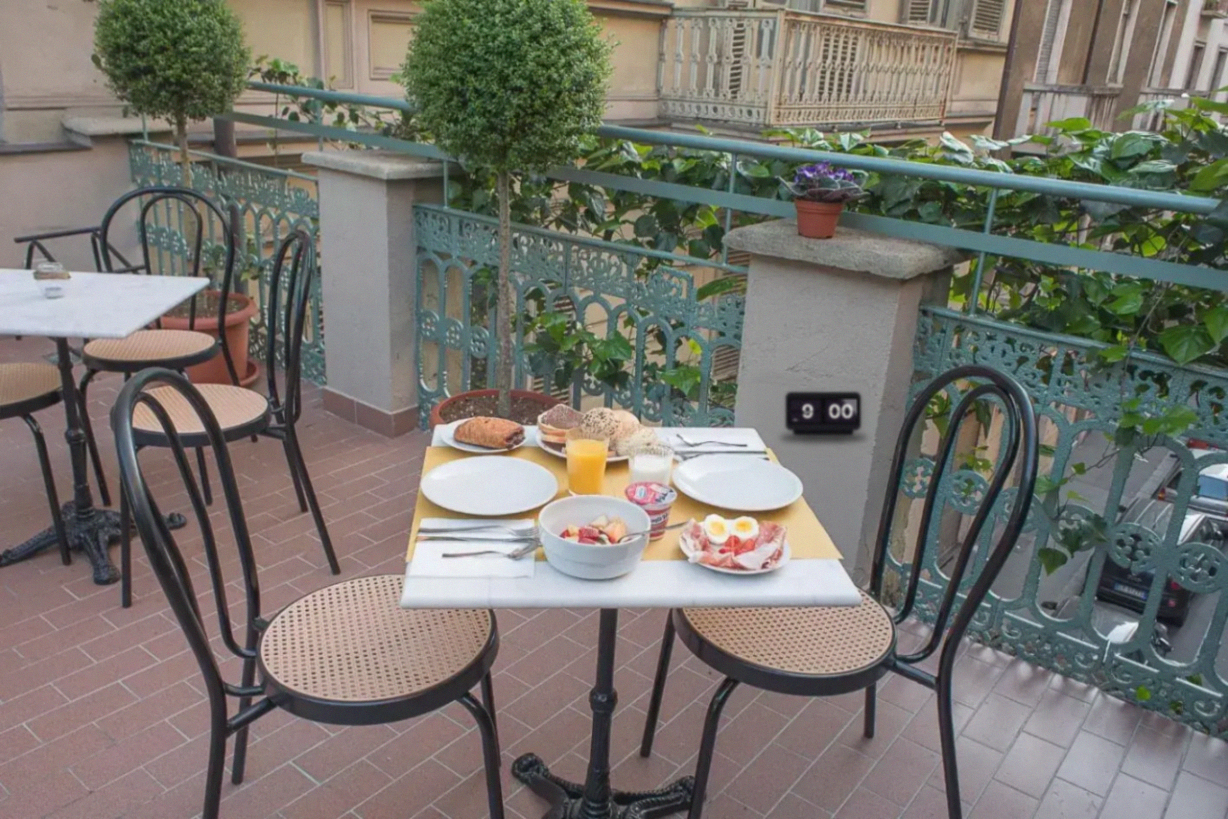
9:00
